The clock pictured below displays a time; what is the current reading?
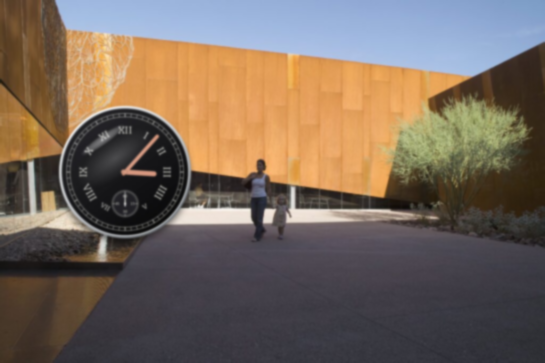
3:07
